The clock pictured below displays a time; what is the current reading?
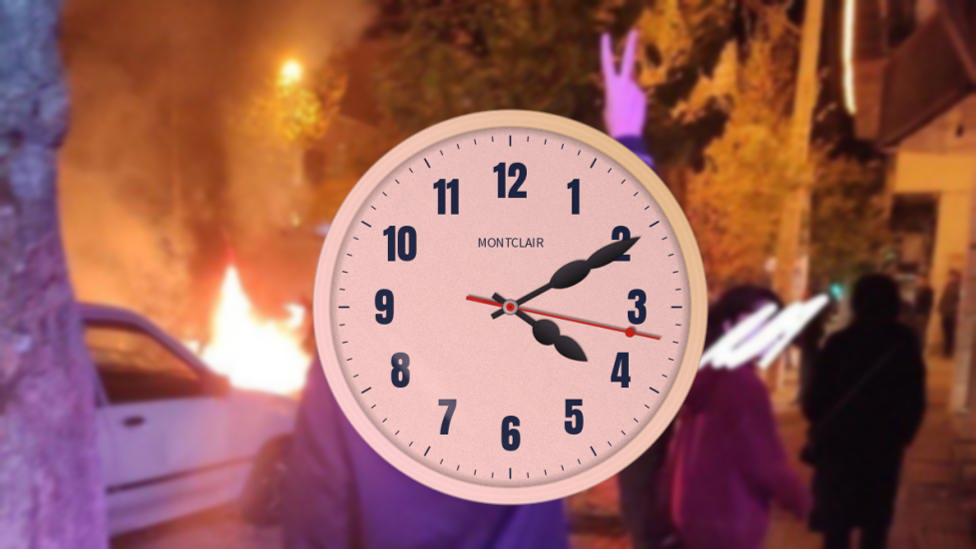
4:10:17
